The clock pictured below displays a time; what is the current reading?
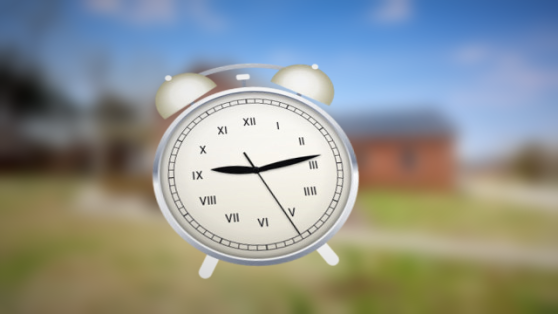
9:13:26
